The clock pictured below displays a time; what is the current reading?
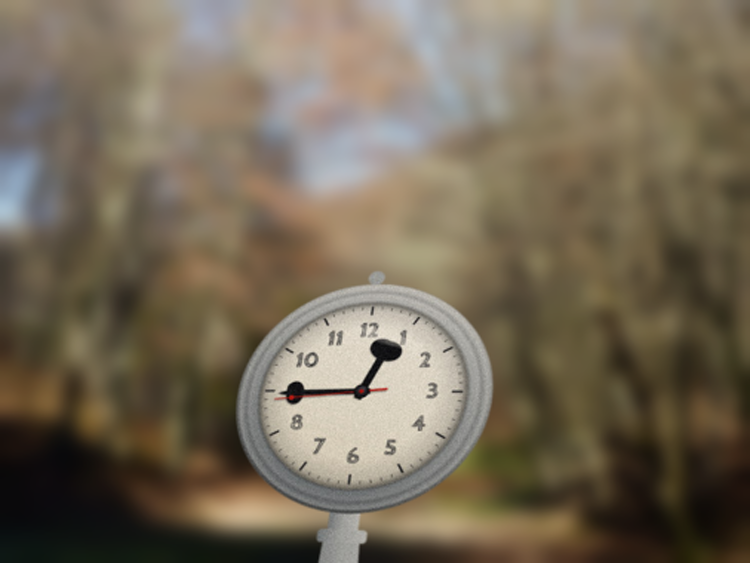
12:44:44
